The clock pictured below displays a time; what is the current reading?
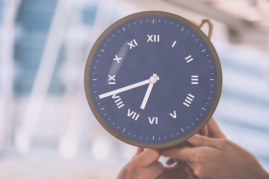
6:42
